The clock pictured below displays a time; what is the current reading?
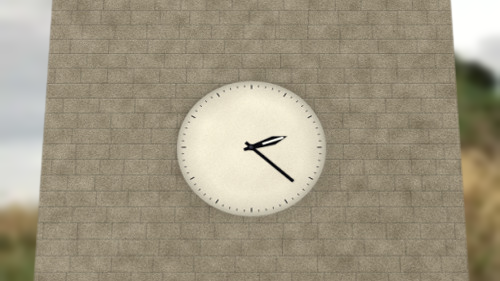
2:22
